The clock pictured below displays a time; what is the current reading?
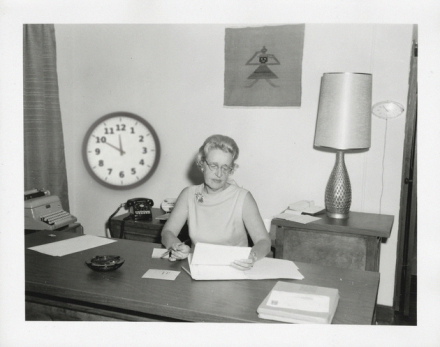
11:50
